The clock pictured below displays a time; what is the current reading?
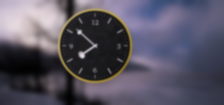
7:52
